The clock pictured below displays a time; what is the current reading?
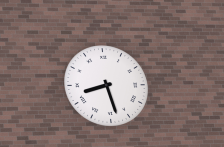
8:28
